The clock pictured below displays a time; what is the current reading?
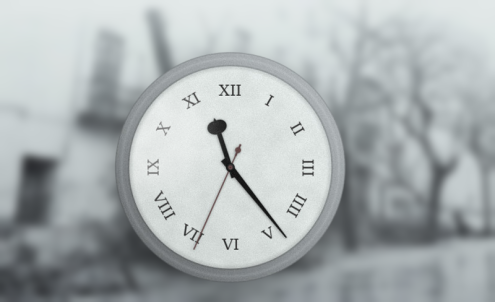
11:23:34
